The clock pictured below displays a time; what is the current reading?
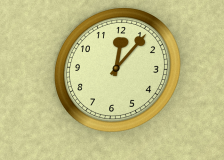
12:06
